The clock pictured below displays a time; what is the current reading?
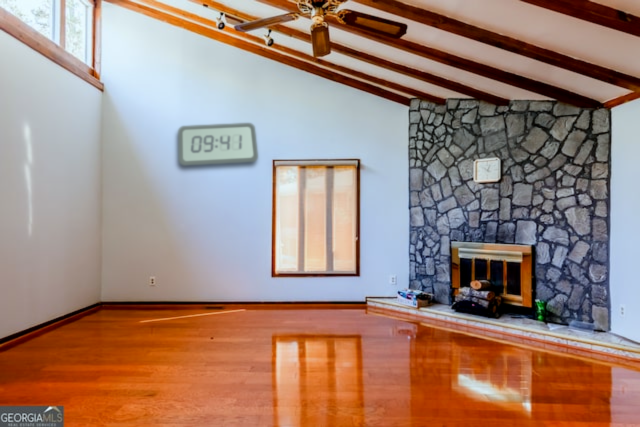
9:41
